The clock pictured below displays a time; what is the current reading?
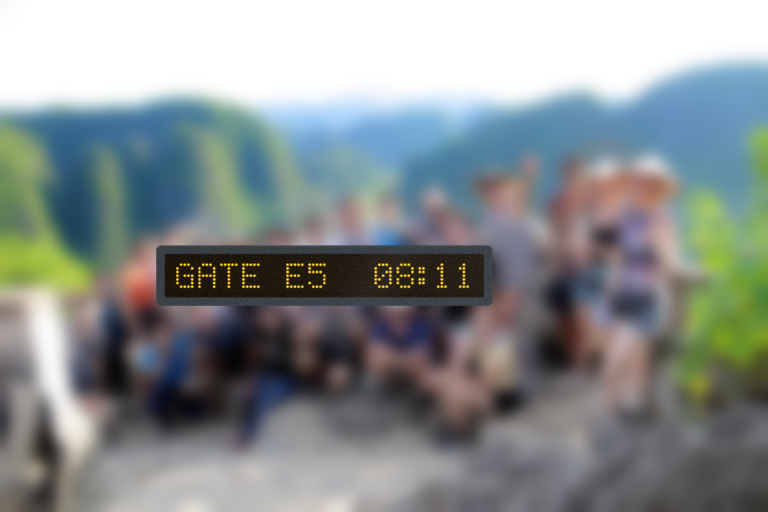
8:11
